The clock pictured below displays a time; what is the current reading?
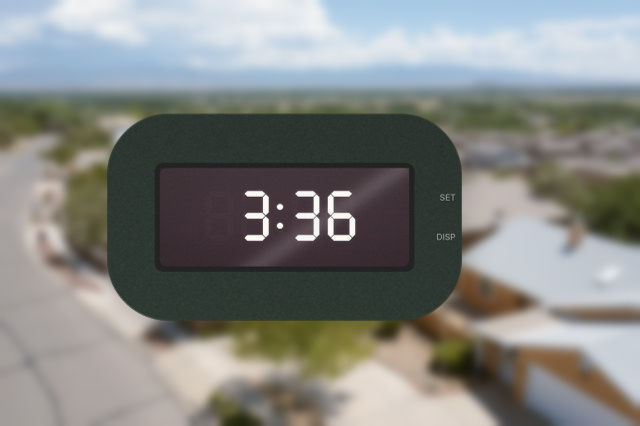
3:36
